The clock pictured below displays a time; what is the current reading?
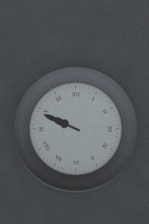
9:49
